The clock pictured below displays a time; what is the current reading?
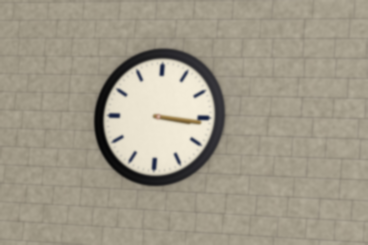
3:16
